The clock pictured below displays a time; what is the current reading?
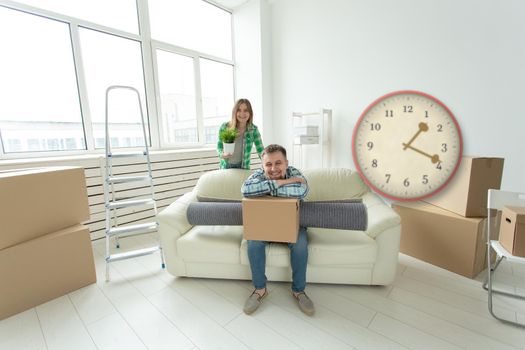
1:19
